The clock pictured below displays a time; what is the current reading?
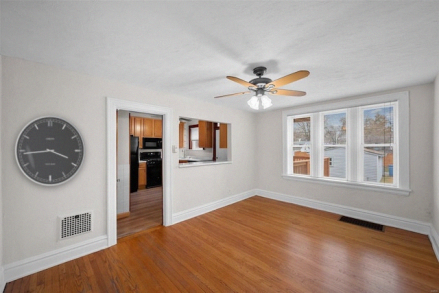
3:44
